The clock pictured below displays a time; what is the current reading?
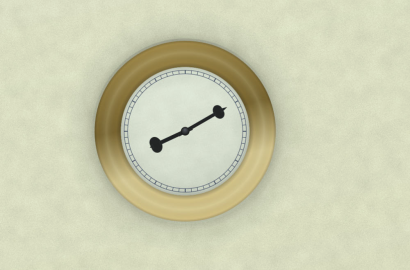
8:10
